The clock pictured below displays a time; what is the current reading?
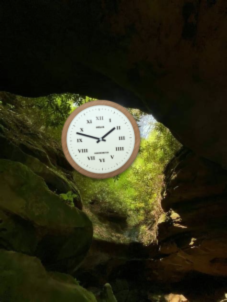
1:48
